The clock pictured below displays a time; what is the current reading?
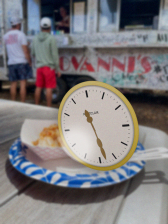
11:28
